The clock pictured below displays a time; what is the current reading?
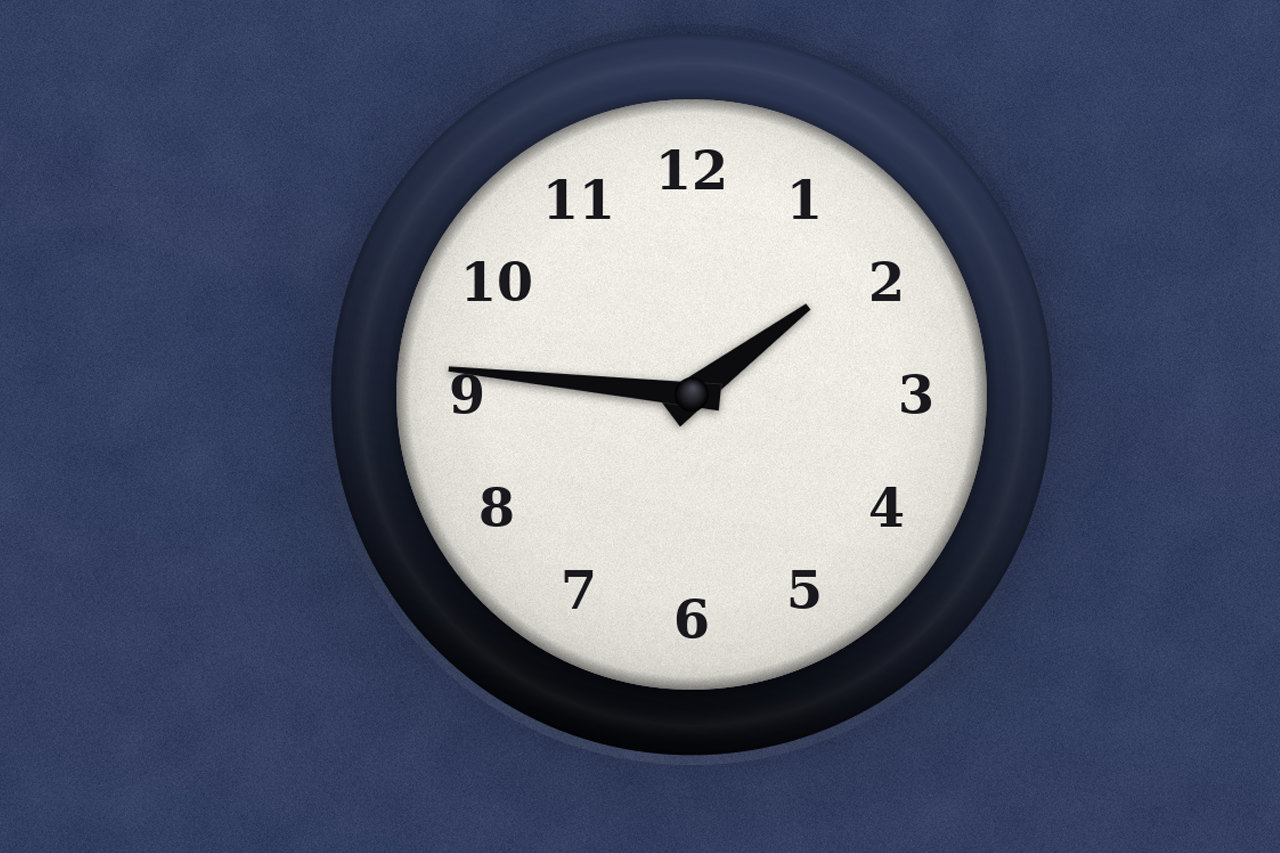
1:46
